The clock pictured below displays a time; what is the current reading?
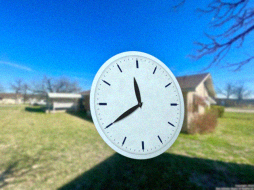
11:40
